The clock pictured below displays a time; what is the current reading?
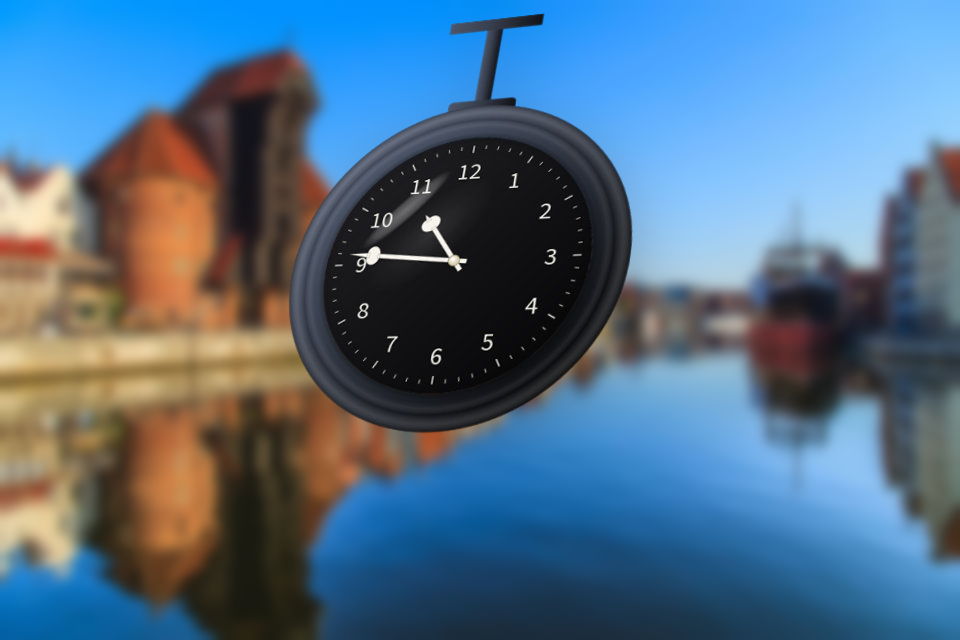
10:46
